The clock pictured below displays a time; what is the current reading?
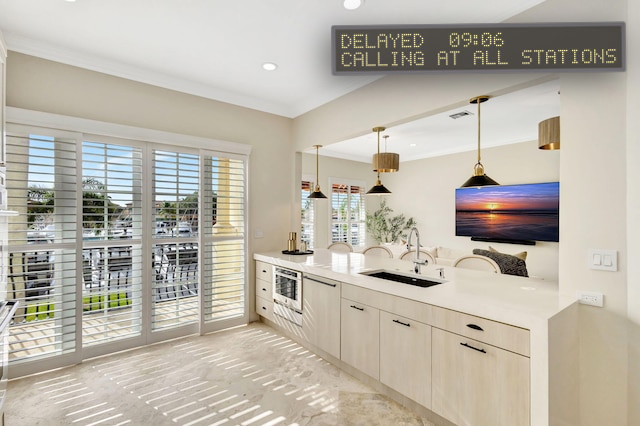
9:06
